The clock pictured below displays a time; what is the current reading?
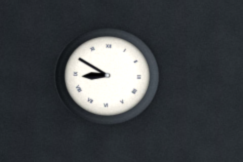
8:50
